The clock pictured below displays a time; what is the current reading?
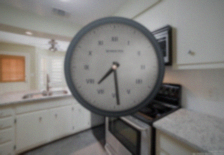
7:29
